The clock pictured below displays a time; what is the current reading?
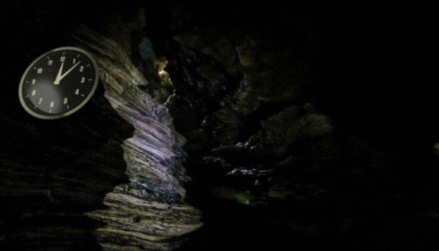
12:07
